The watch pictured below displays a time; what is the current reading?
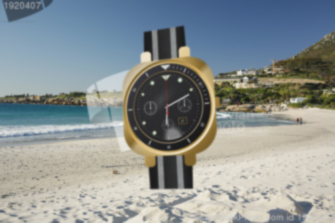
6:11
